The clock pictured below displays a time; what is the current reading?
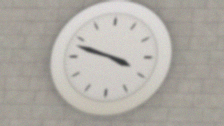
3:48
